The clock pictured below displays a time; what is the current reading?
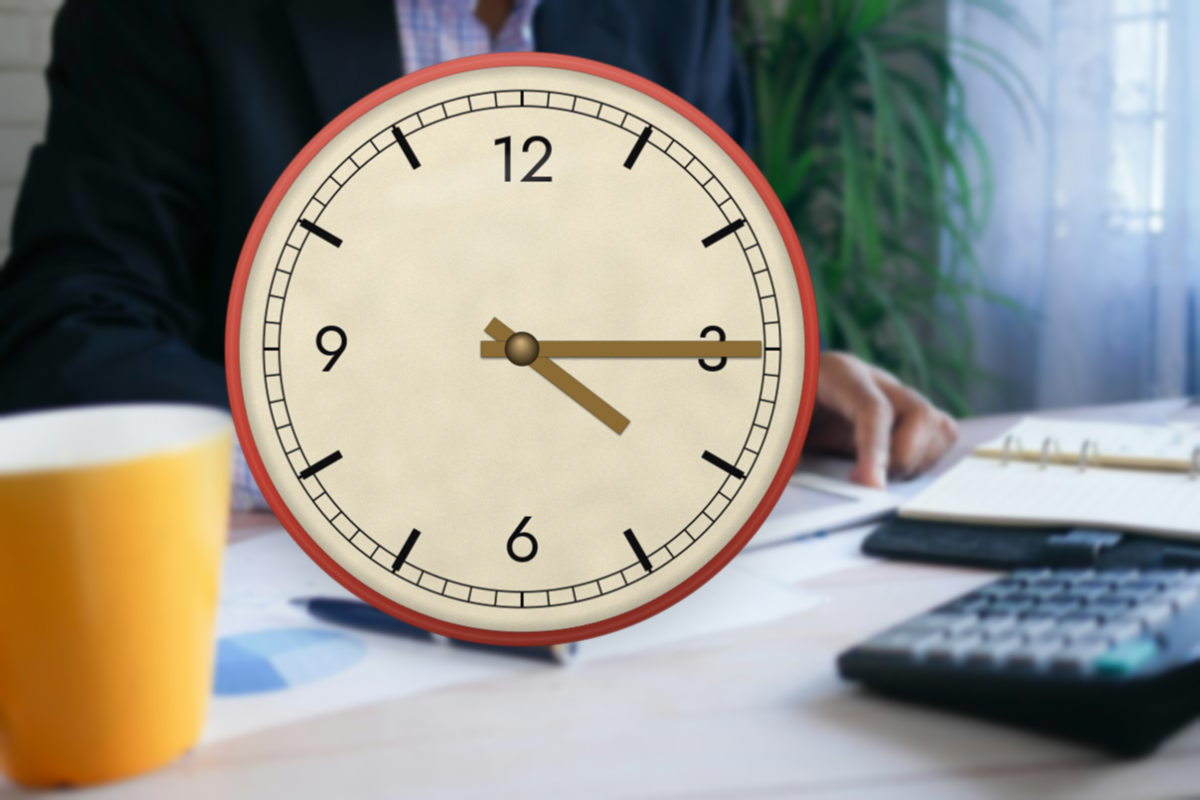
4:15
